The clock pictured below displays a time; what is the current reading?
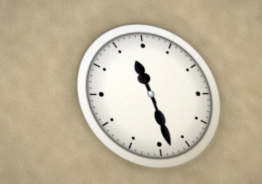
11:28
